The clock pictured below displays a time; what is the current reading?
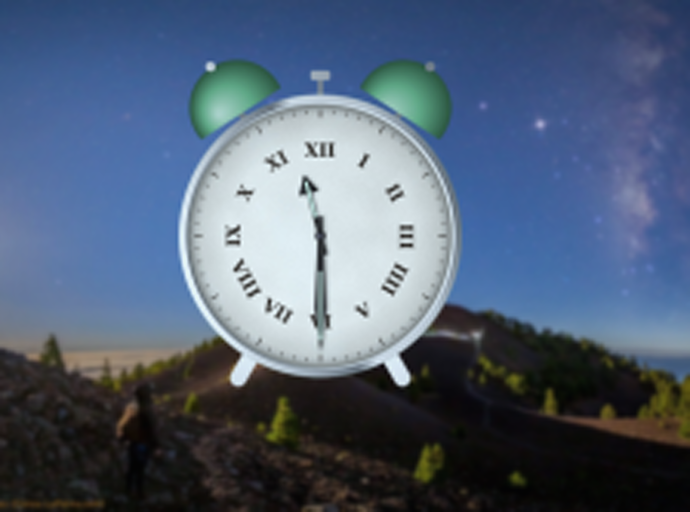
11:30
